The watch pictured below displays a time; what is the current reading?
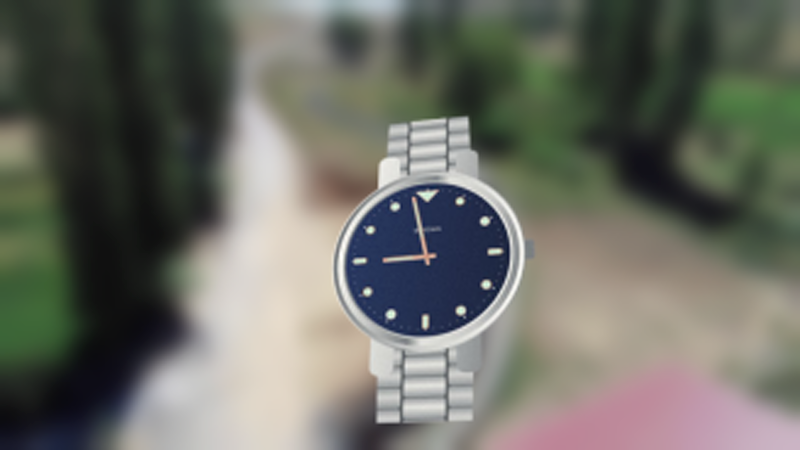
8:58
